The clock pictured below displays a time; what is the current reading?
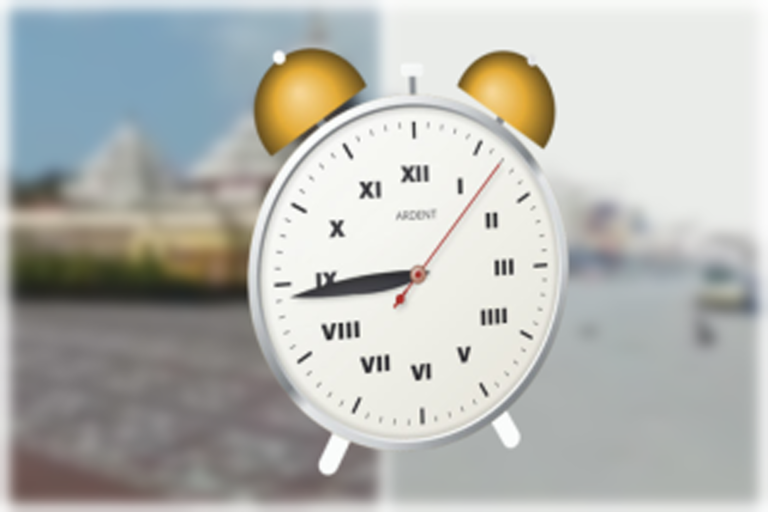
8:44:07
